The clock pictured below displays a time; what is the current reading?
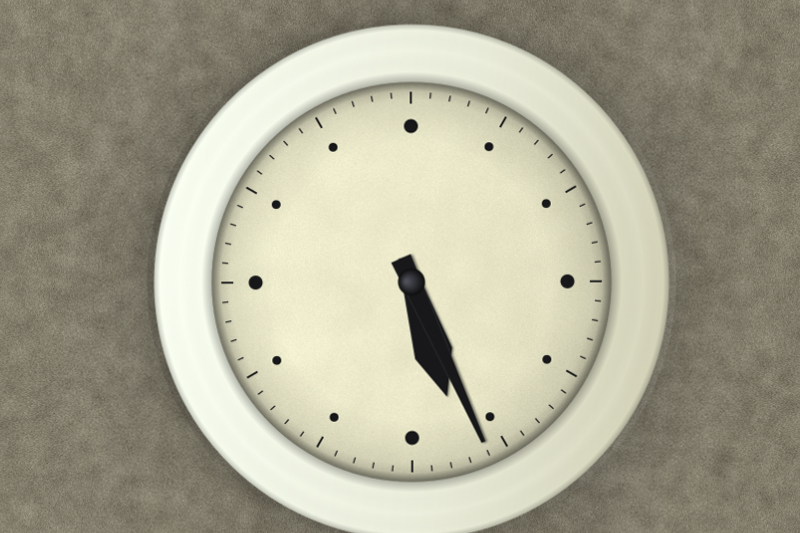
5:26
